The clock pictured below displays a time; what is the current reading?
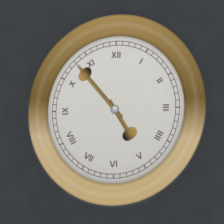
4:53
